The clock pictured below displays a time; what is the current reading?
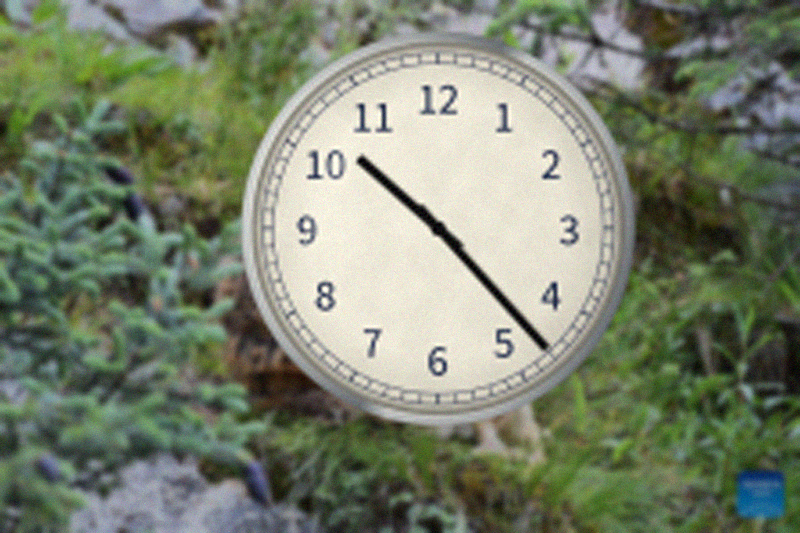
10:23
